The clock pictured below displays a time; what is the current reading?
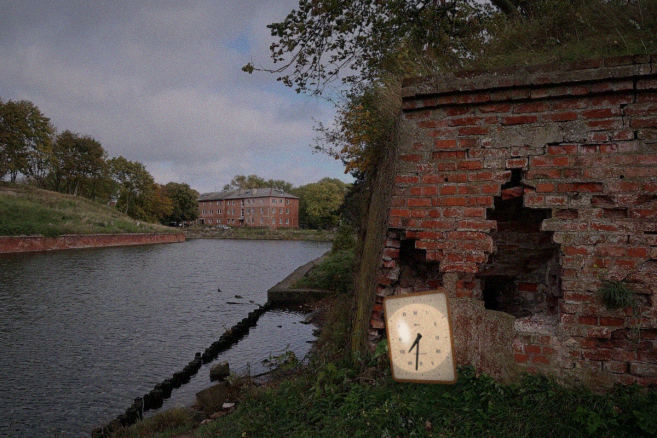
7:32
